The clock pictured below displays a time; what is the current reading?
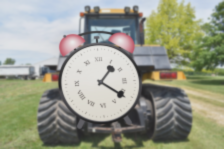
1:21
